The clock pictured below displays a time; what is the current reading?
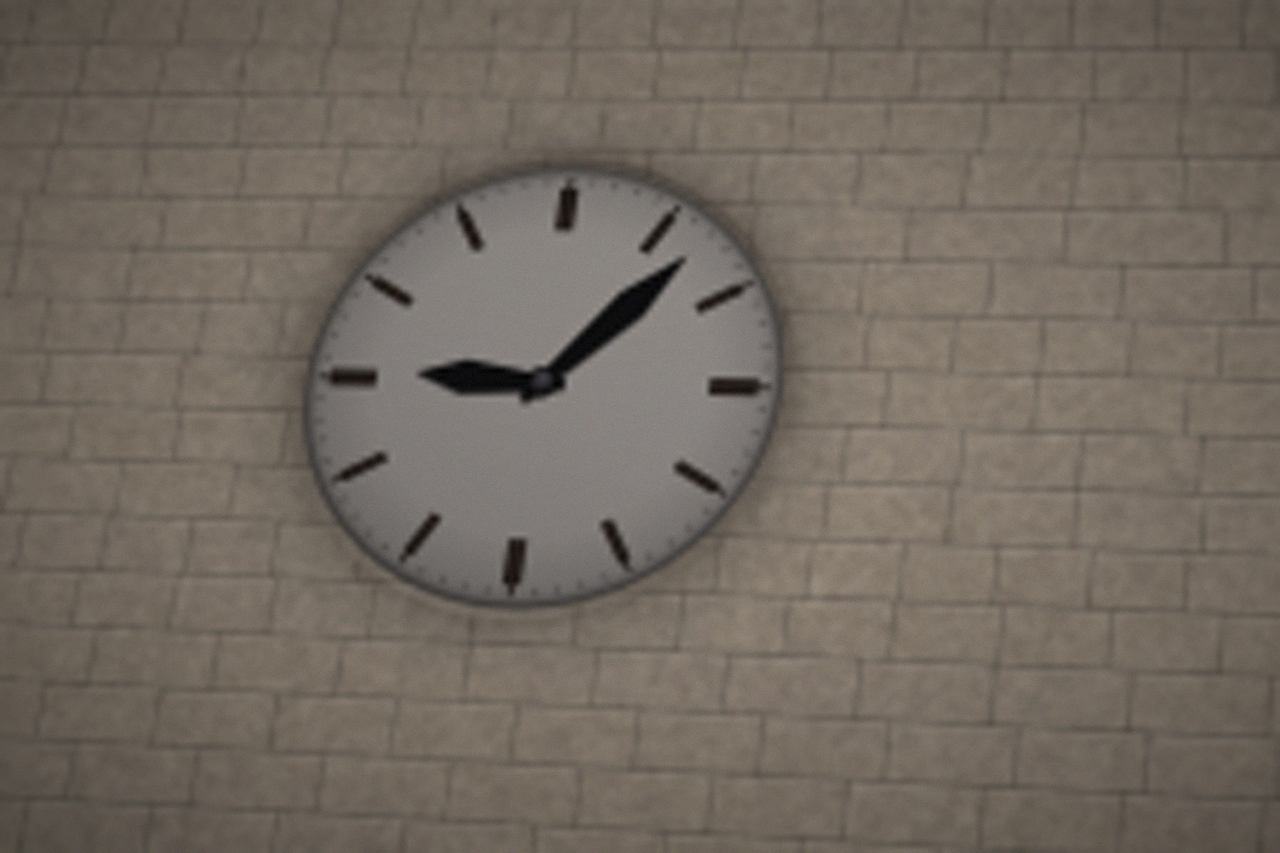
9:07
